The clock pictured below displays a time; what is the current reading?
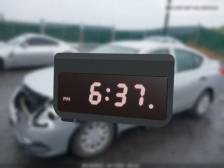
6:37
